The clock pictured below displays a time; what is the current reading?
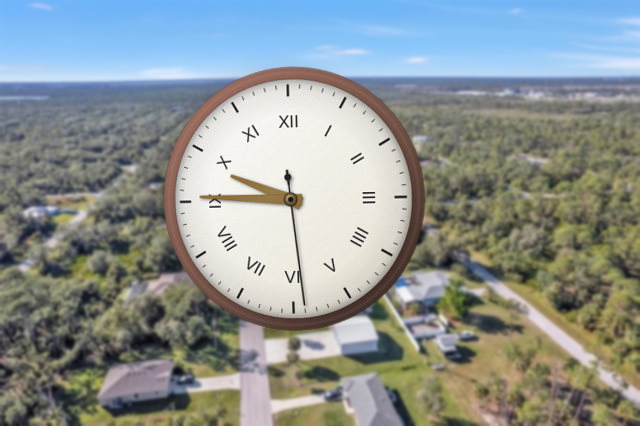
9:45:29
